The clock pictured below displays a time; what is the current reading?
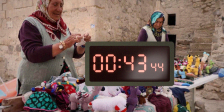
0:43:44
